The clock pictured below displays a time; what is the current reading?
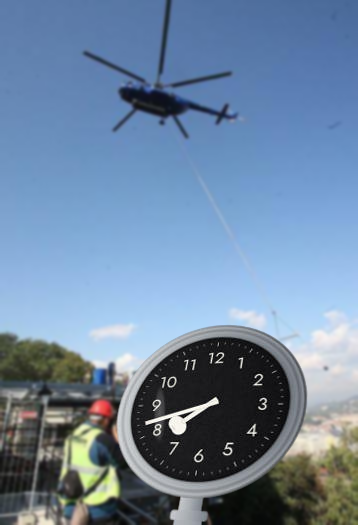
7:42
